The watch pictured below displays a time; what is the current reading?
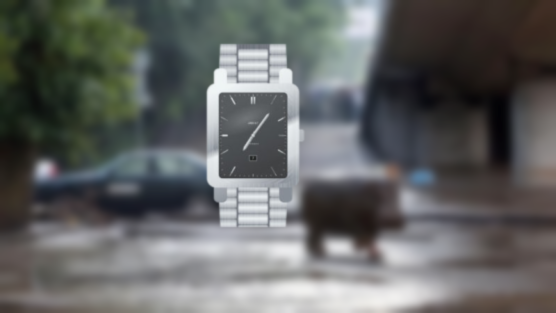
7:06
